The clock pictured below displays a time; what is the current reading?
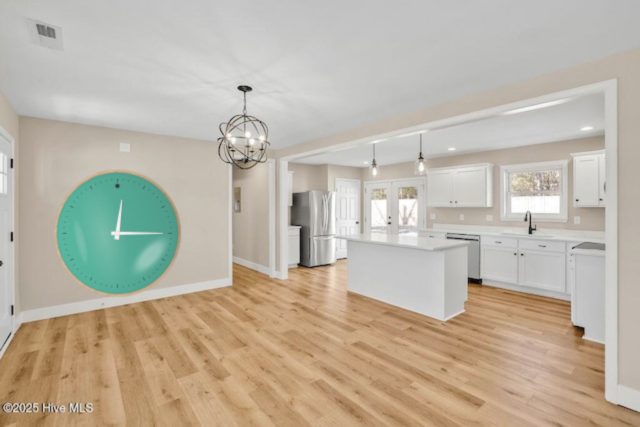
12:15
